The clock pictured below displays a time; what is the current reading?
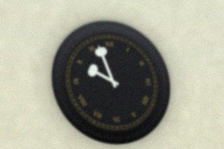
9:57
